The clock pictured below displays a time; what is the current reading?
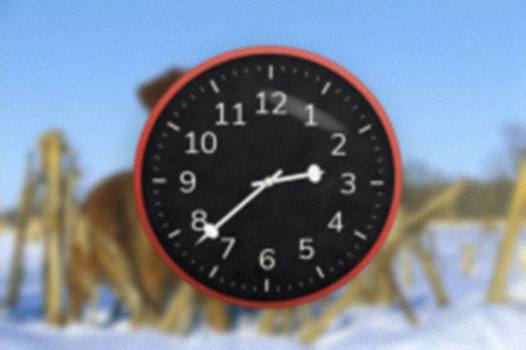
2:38
